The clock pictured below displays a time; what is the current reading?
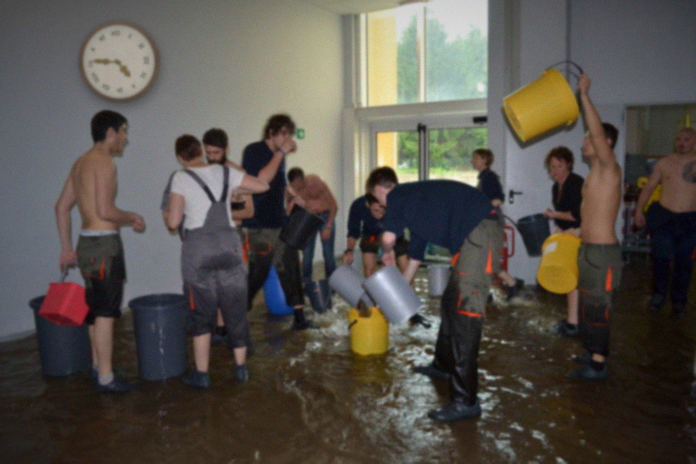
4:46
